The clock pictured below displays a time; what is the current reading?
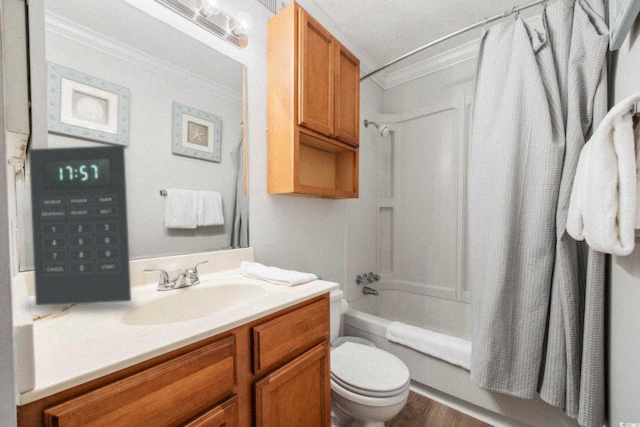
17:57
